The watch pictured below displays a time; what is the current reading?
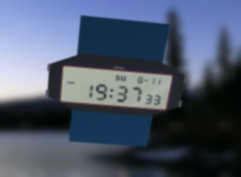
19:37:33
